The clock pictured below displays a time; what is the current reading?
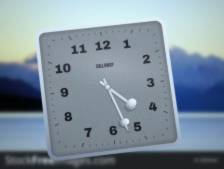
4:27
